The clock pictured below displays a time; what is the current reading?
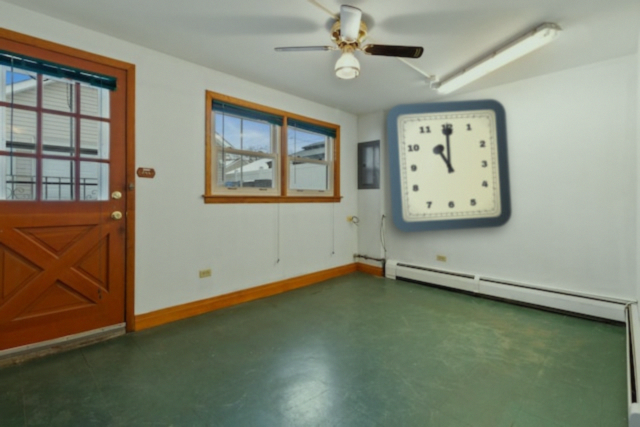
11:00
